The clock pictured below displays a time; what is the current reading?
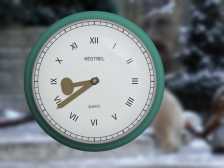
8:39
